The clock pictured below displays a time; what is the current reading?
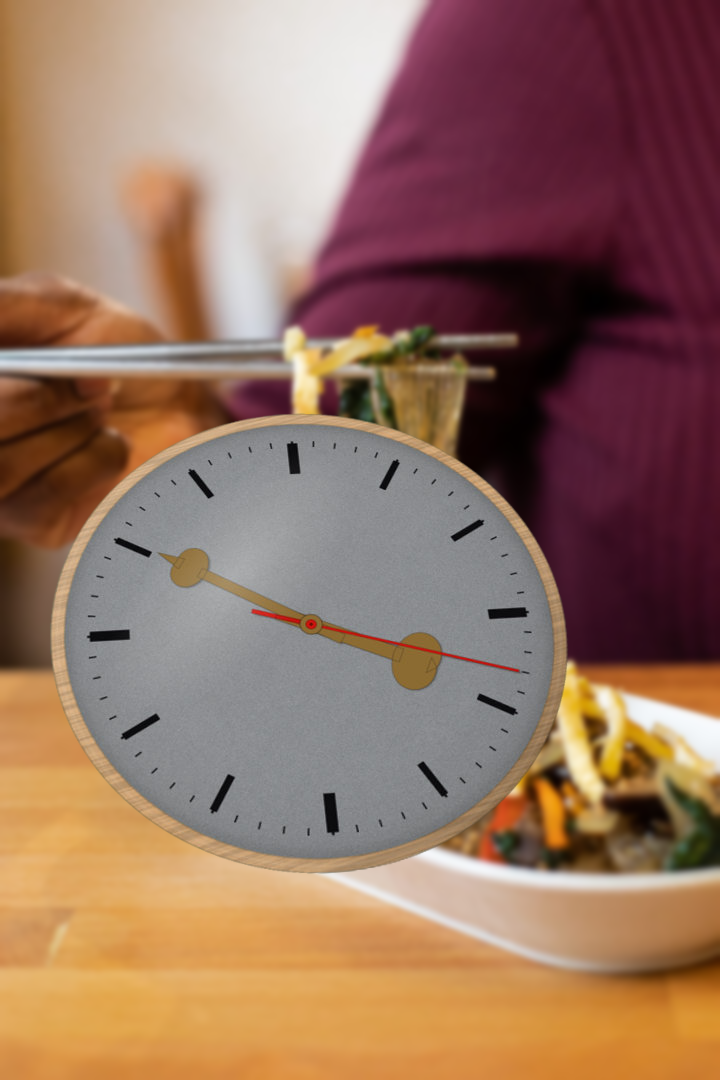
3:50:18
